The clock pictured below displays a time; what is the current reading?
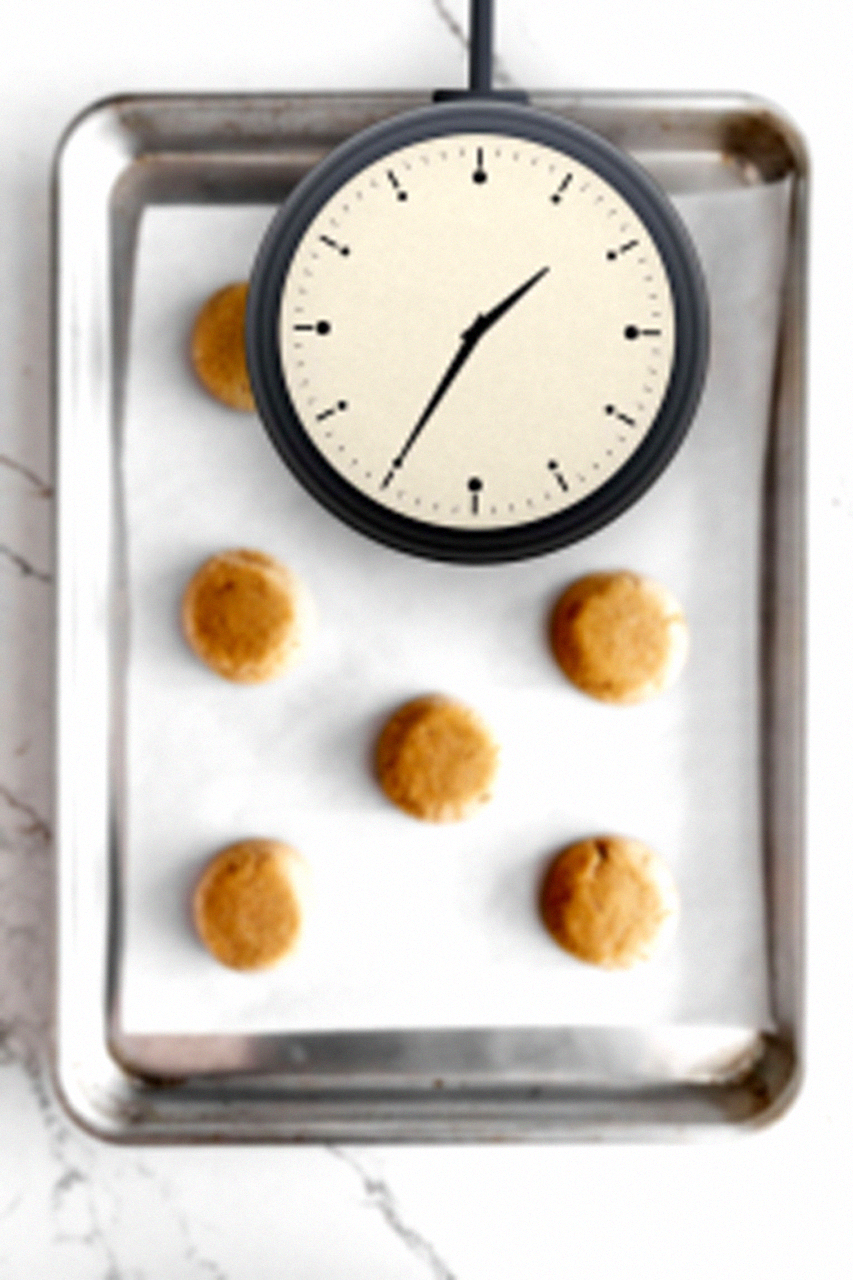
1:35
